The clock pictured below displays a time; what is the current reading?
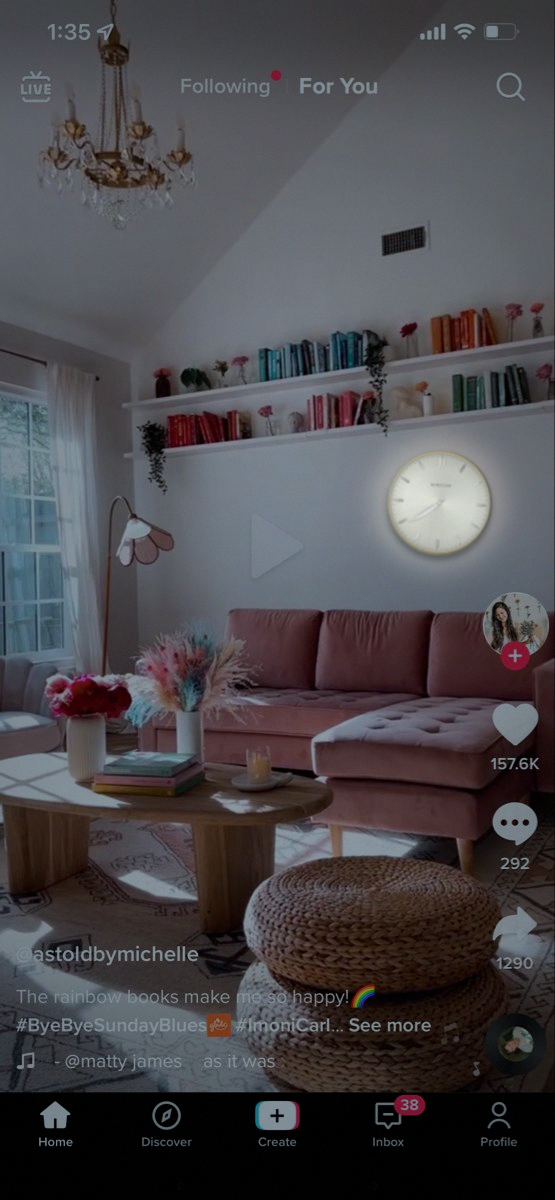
7:39
